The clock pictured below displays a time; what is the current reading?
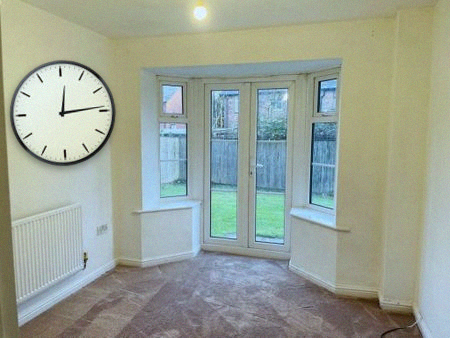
12:14
